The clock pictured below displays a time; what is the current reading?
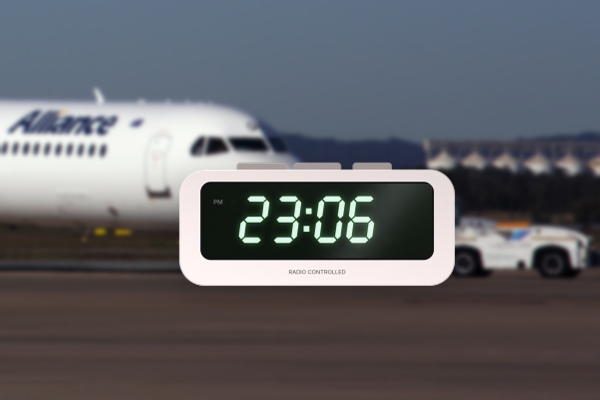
23:06
